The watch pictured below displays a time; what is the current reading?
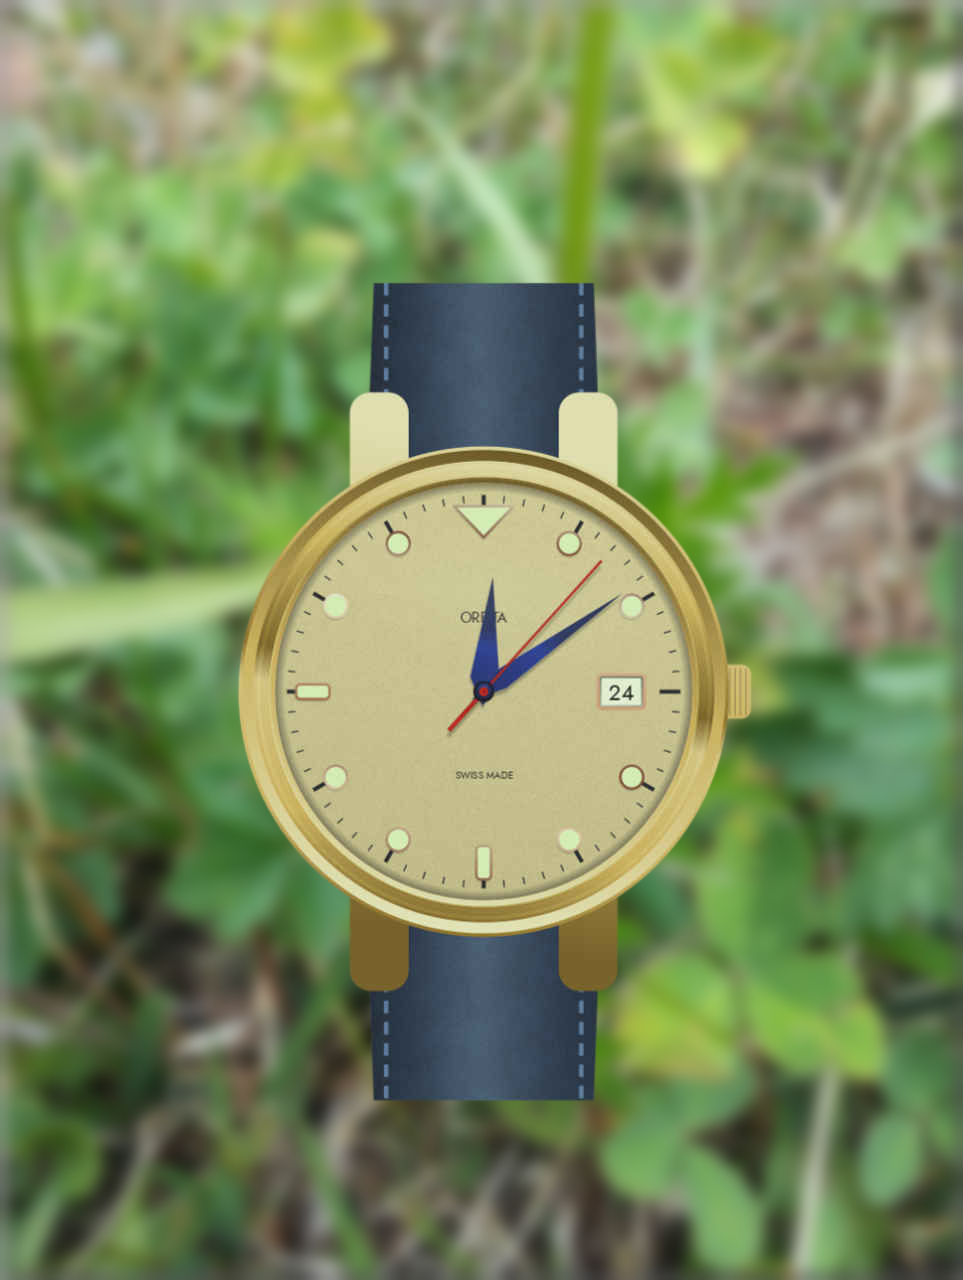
12:09:07
